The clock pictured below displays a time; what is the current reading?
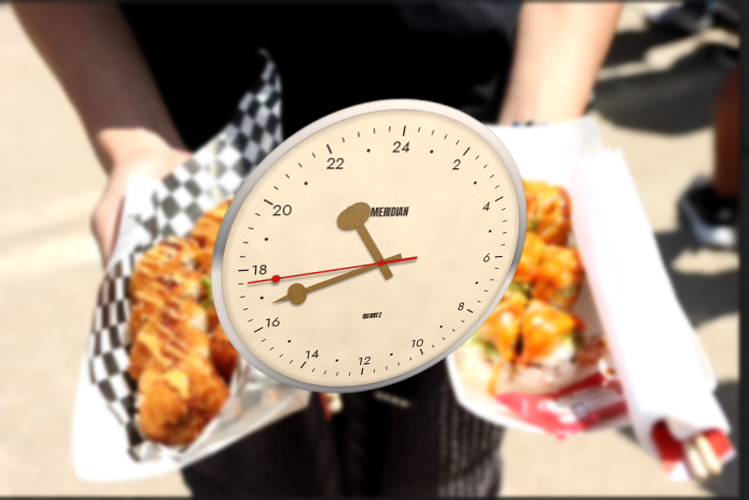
21:41:44
